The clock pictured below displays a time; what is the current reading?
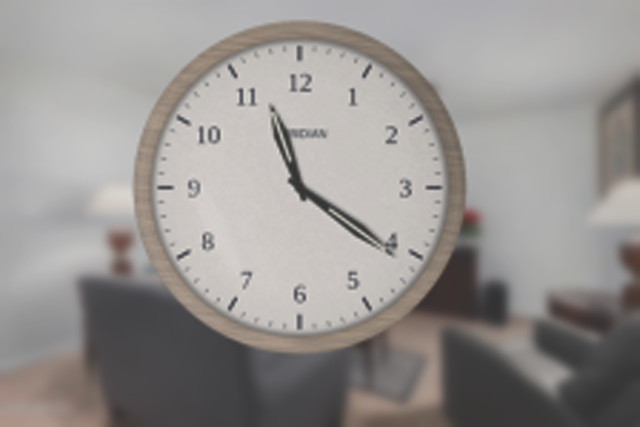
11:21
